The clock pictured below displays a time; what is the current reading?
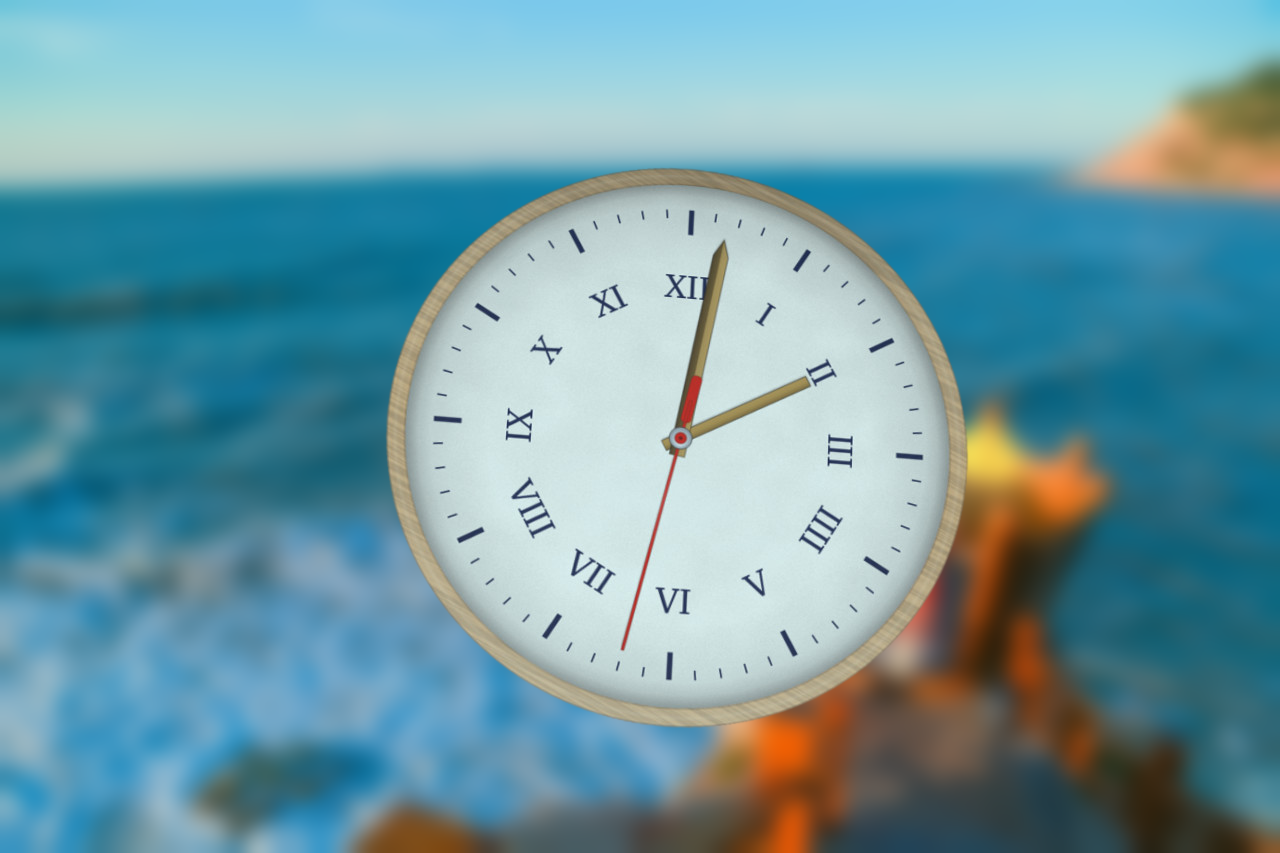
2:01:32
